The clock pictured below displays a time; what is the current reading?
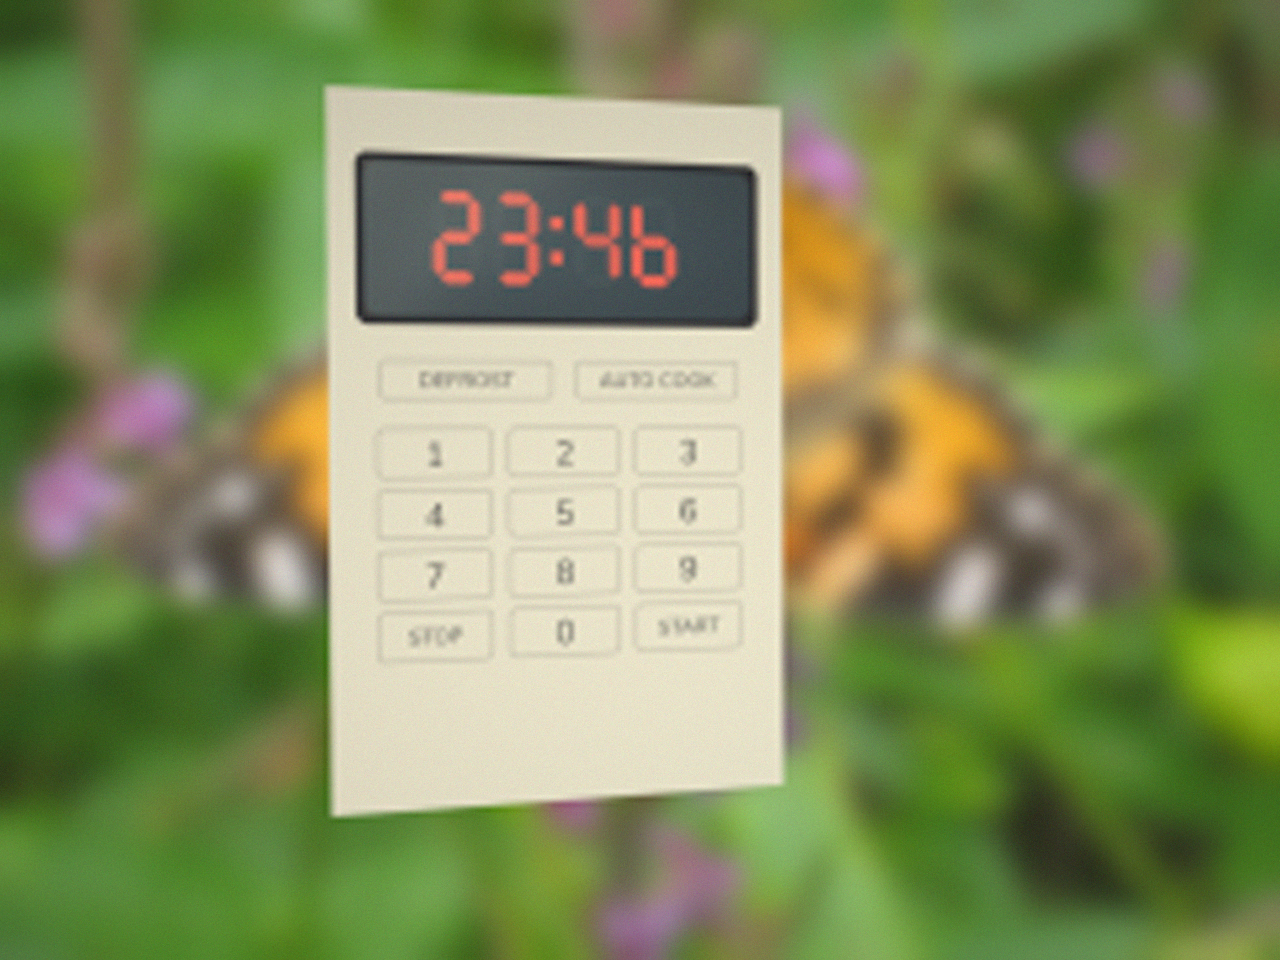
23:46
